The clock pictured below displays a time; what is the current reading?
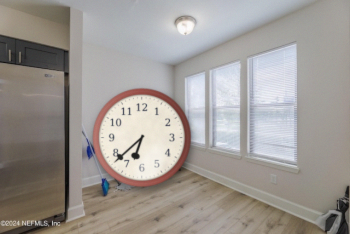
6:38
